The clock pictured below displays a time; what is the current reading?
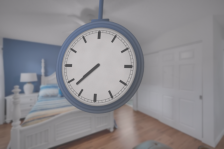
7:38
